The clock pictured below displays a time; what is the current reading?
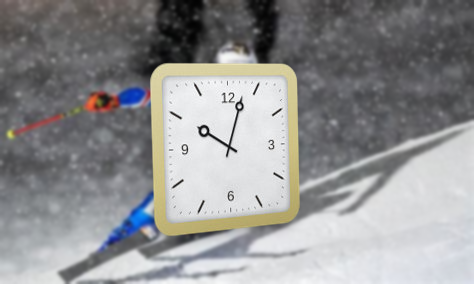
10:03
